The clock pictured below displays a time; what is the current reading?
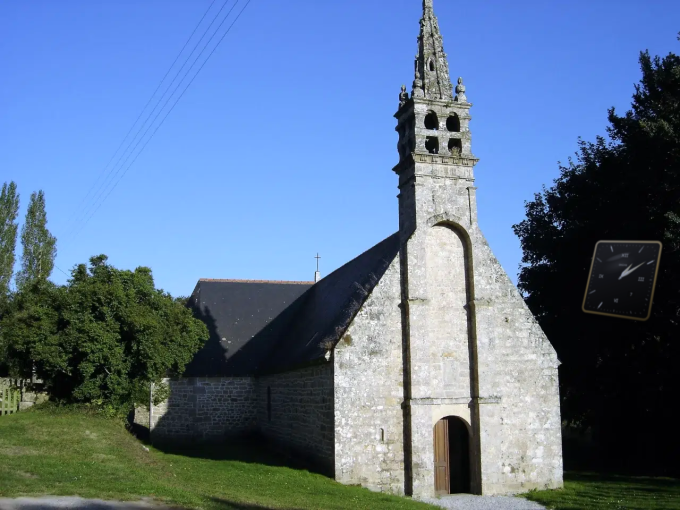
1:09
